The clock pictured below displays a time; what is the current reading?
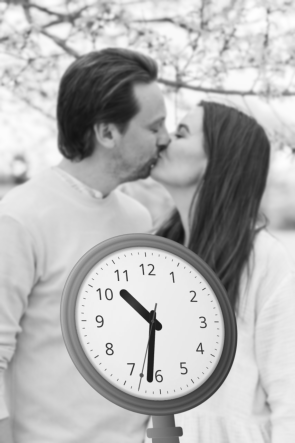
10:31:33
